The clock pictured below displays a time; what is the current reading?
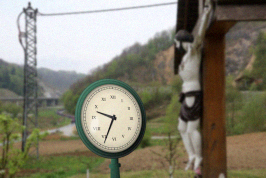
9:34
